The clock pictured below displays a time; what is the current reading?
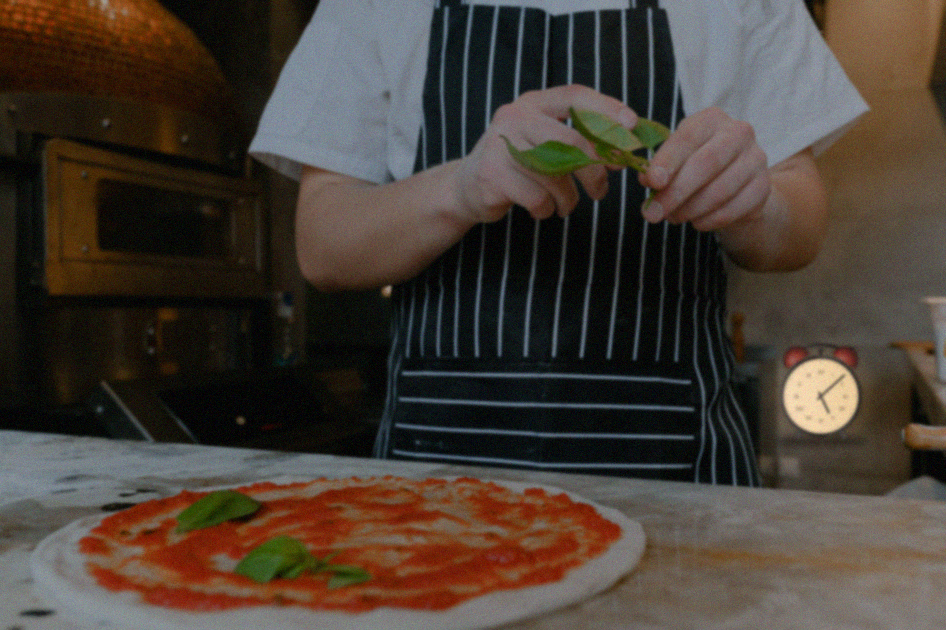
5:08
